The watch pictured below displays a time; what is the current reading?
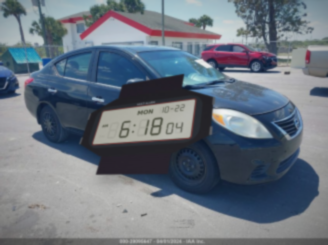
6:18:04
